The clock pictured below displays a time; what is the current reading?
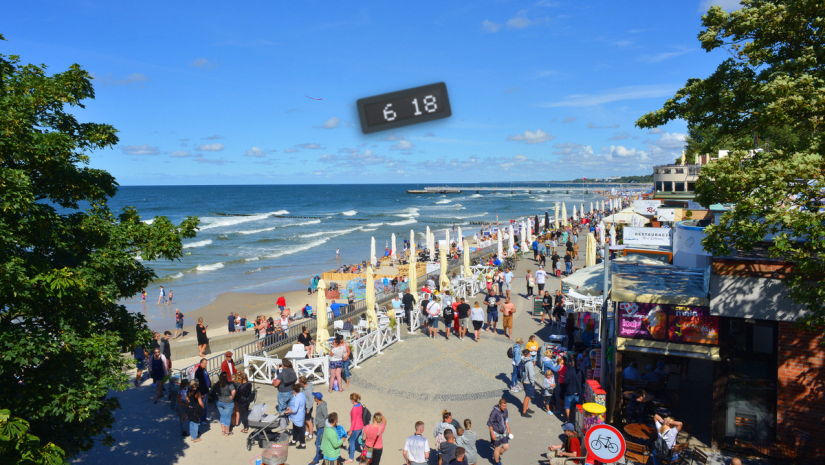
6:18
